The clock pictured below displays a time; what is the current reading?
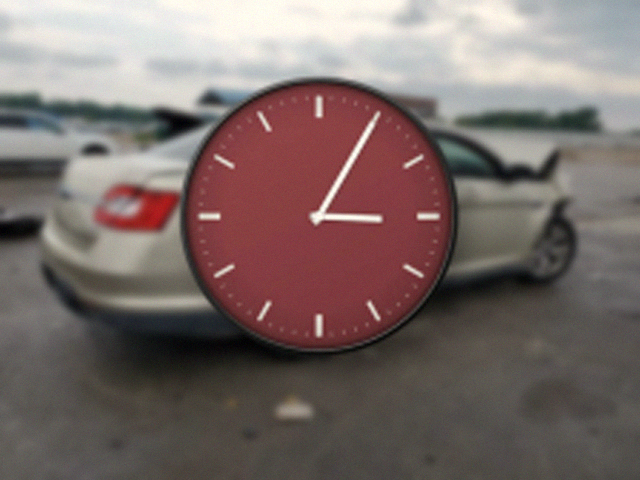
3:05
